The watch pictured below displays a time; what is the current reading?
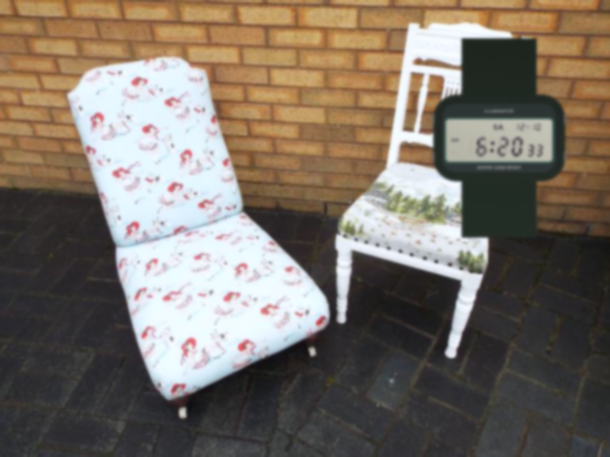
6:20
